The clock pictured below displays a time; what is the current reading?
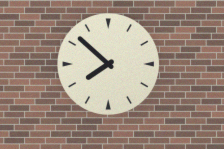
7:52
